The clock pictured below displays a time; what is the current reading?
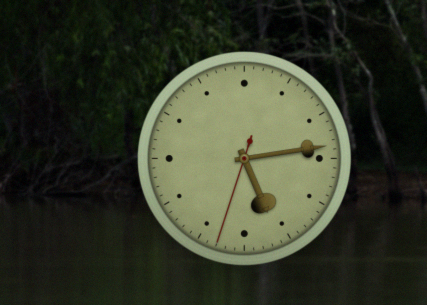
5:13:33
